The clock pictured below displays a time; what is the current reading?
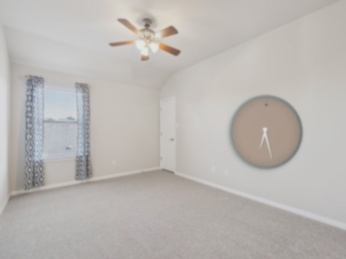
6:27
